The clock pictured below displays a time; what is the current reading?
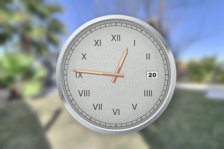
12:46
